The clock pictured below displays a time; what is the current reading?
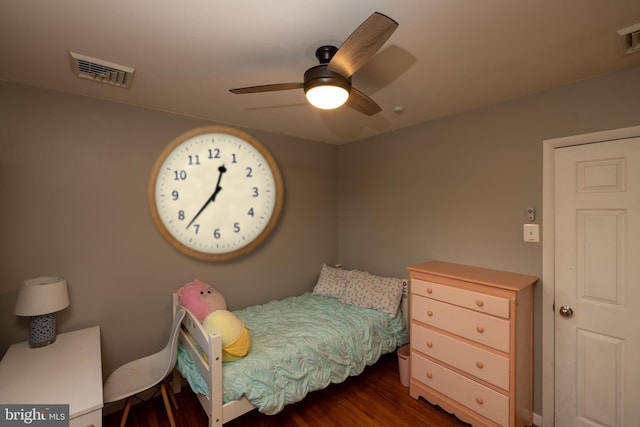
12:37
